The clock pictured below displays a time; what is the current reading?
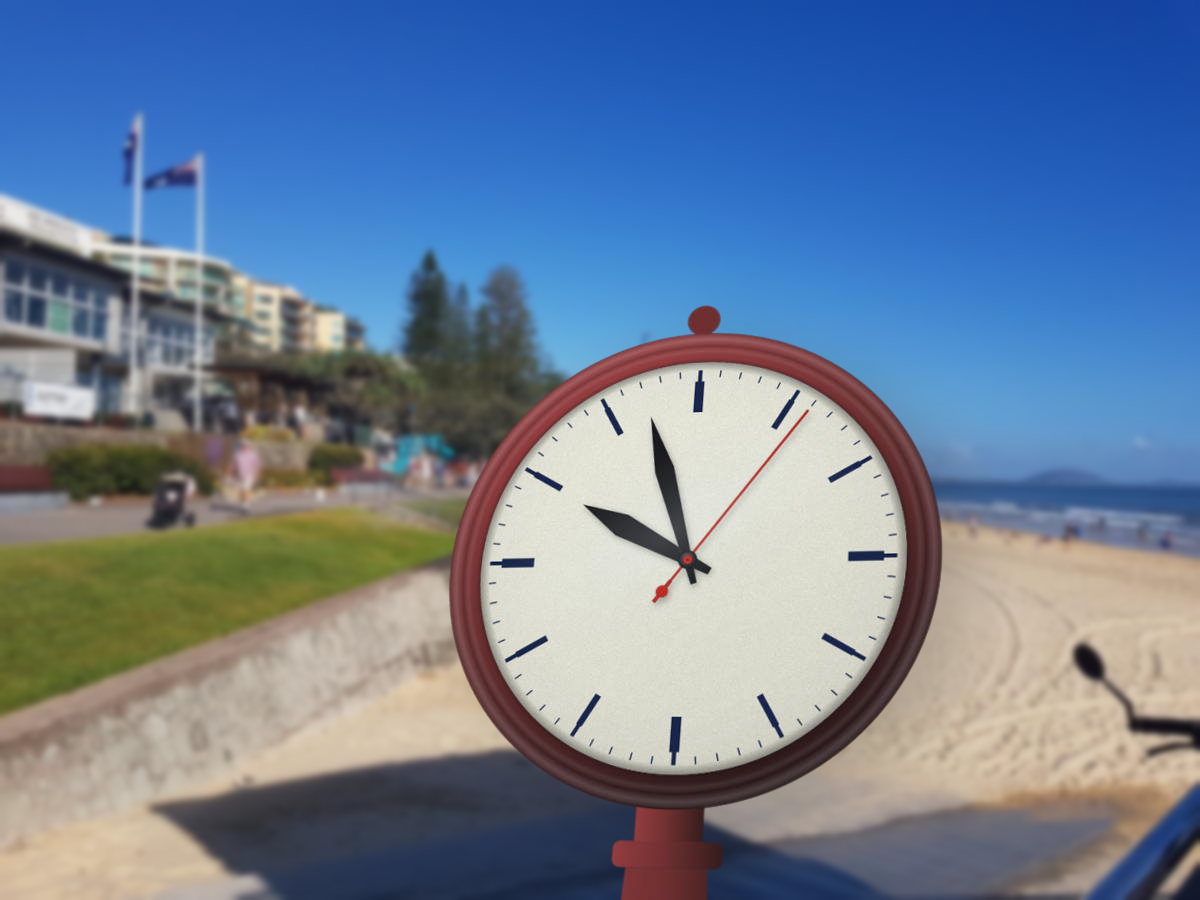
9:57:06
